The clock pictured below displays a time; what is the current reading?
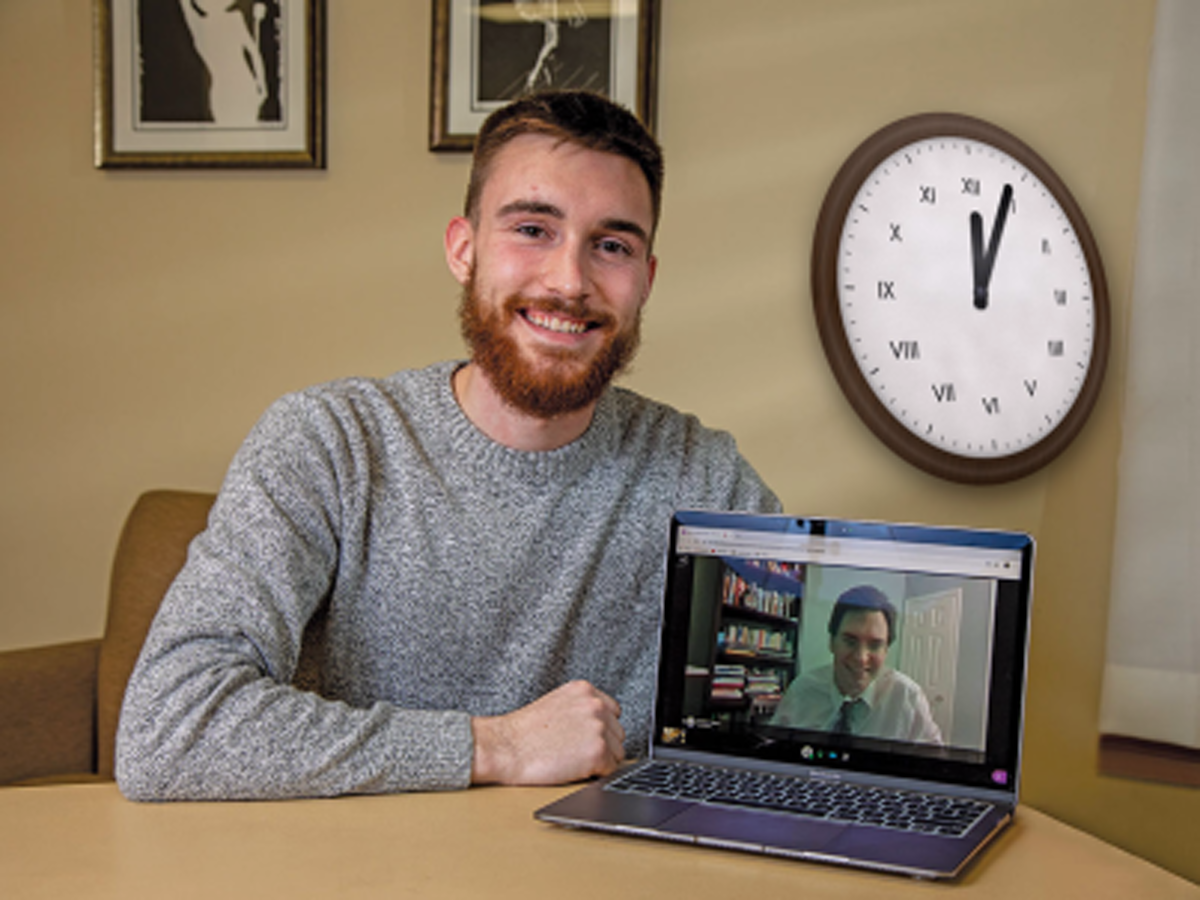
12:04
